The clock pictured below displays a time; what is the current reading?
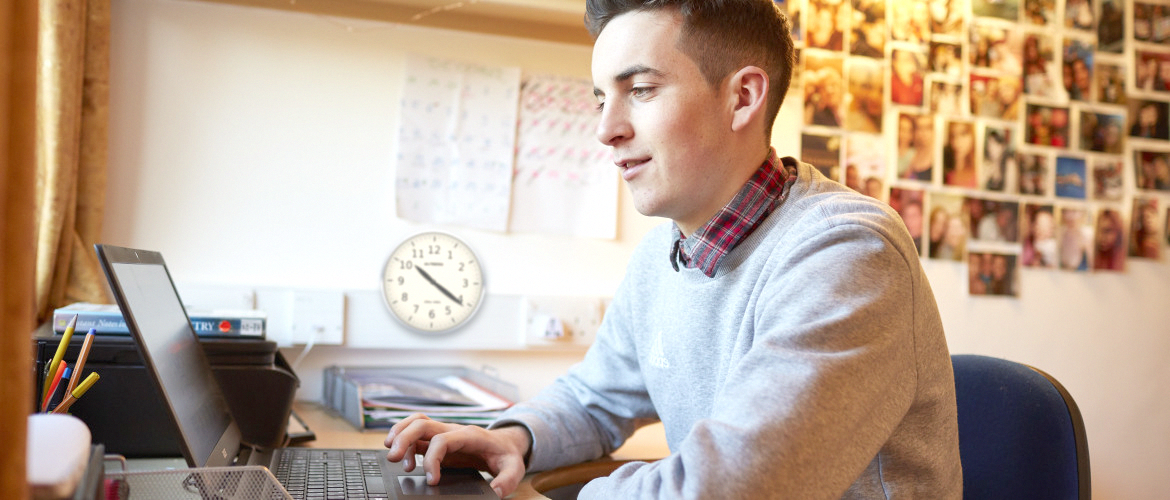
10:21
